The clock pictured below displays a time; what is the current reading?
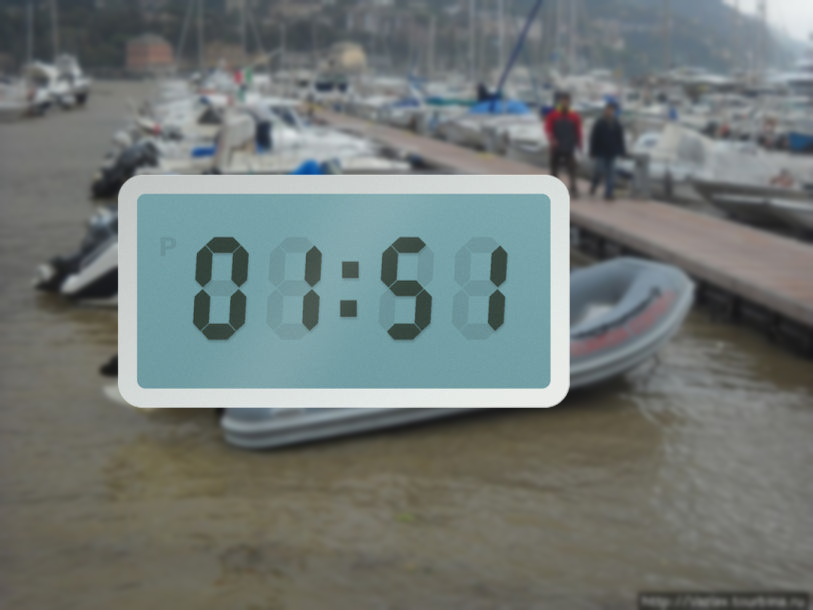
1:51
